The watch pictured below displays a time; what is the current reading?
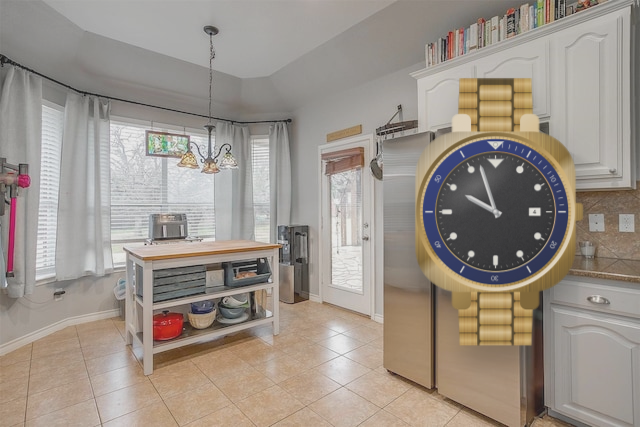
9:57
